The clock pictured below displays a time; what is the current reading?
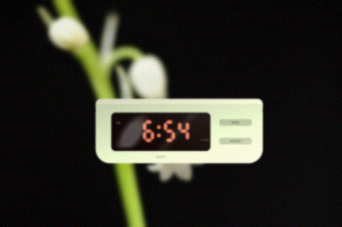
6:54
